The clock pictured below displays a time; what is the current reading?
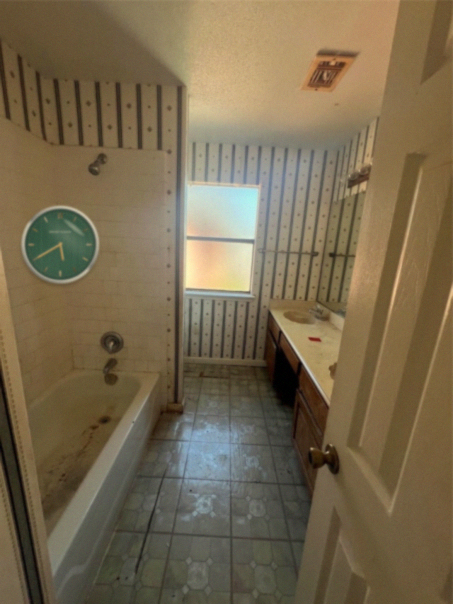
5:40
